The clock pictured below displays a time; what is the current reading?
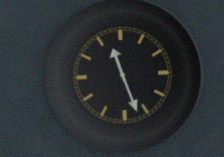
11:27
